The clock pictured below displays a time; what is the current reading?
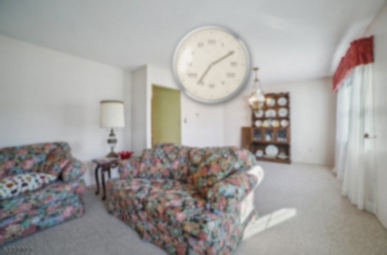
7:10
